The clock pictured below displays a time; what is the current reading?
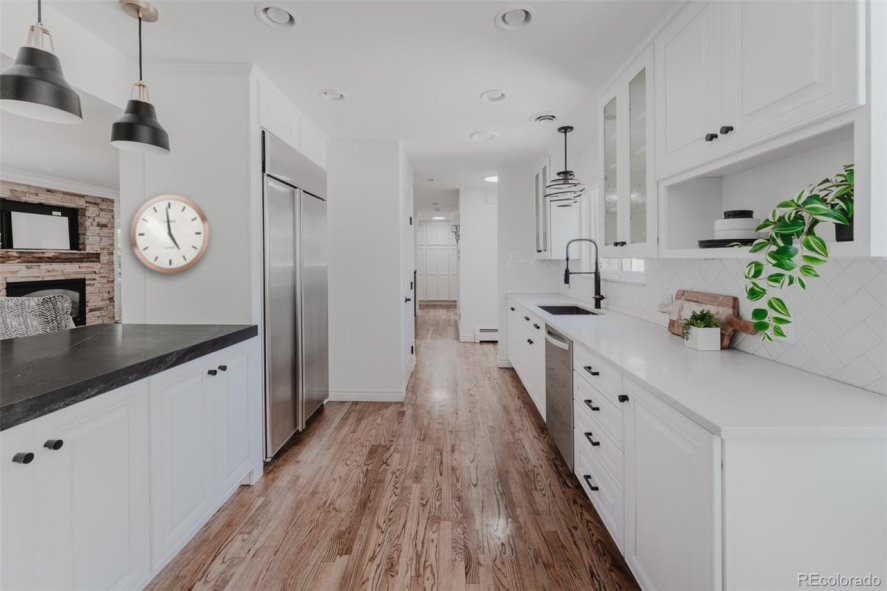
4:59
